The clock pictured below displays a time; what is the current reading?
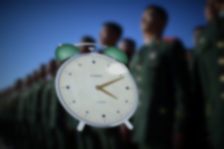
4:11
